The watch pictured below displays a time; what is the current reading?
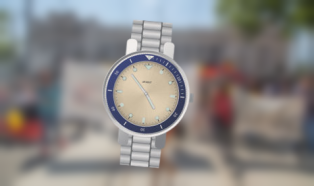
4:53
